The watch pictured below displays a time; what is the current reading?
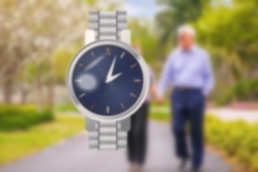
2:03
